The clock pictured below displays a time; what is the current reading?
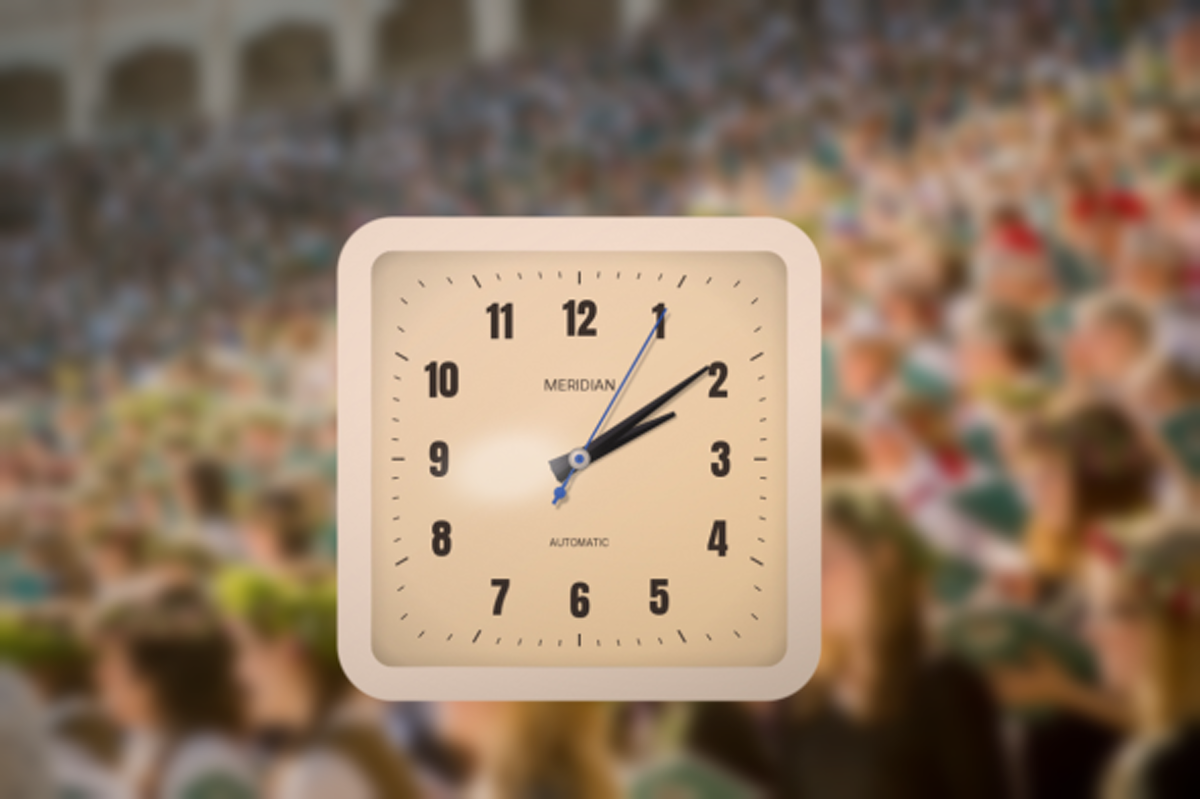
2:09:05
